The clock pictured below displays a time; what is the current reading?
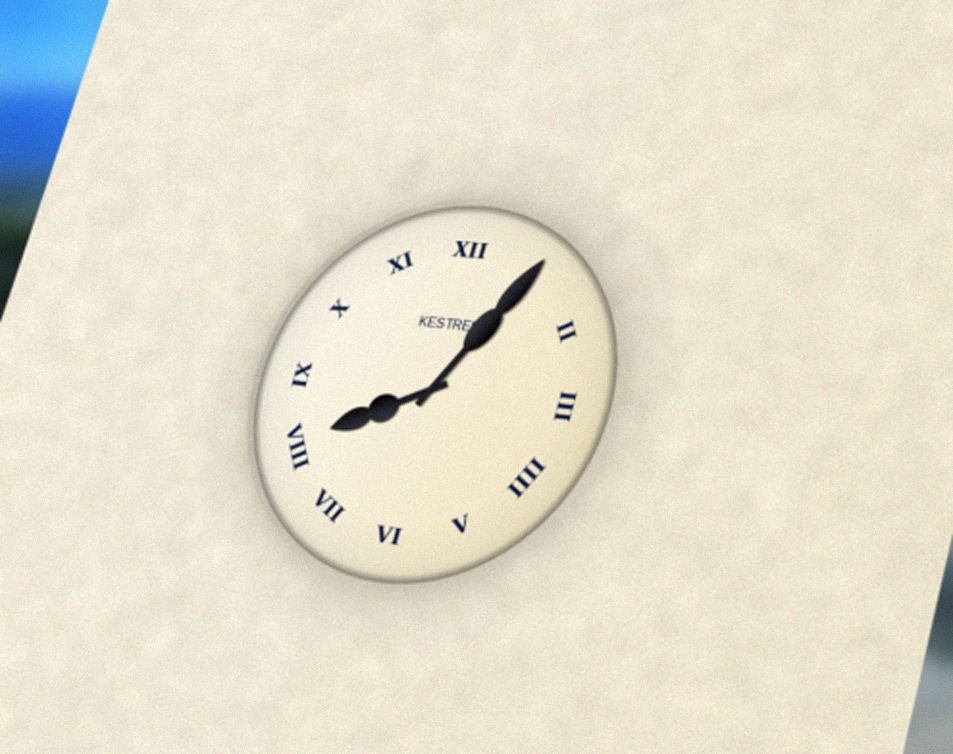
8:05
